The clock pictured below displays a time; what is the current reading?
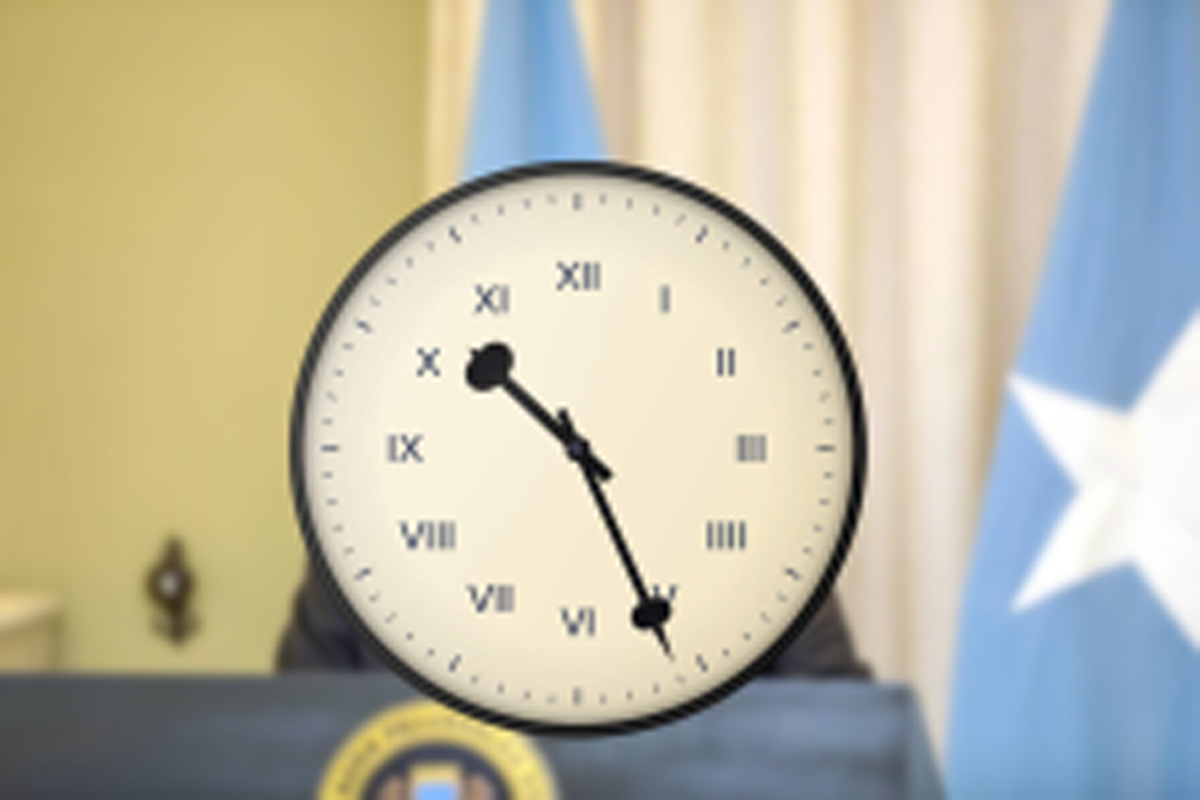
10:26
